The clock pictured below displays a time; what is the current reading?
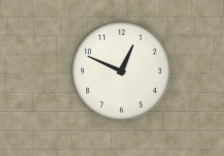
12:49
